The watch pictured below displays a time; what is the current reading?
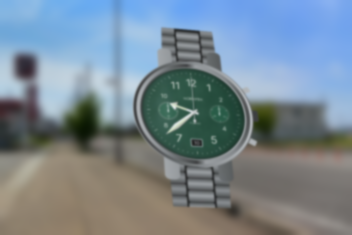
9:38
